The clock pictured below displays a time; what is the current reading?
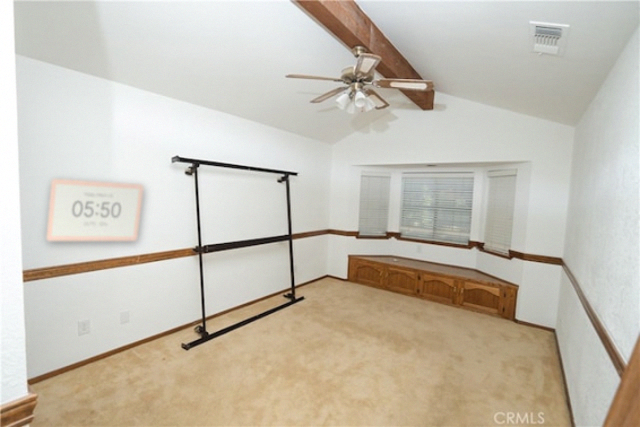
5:50
